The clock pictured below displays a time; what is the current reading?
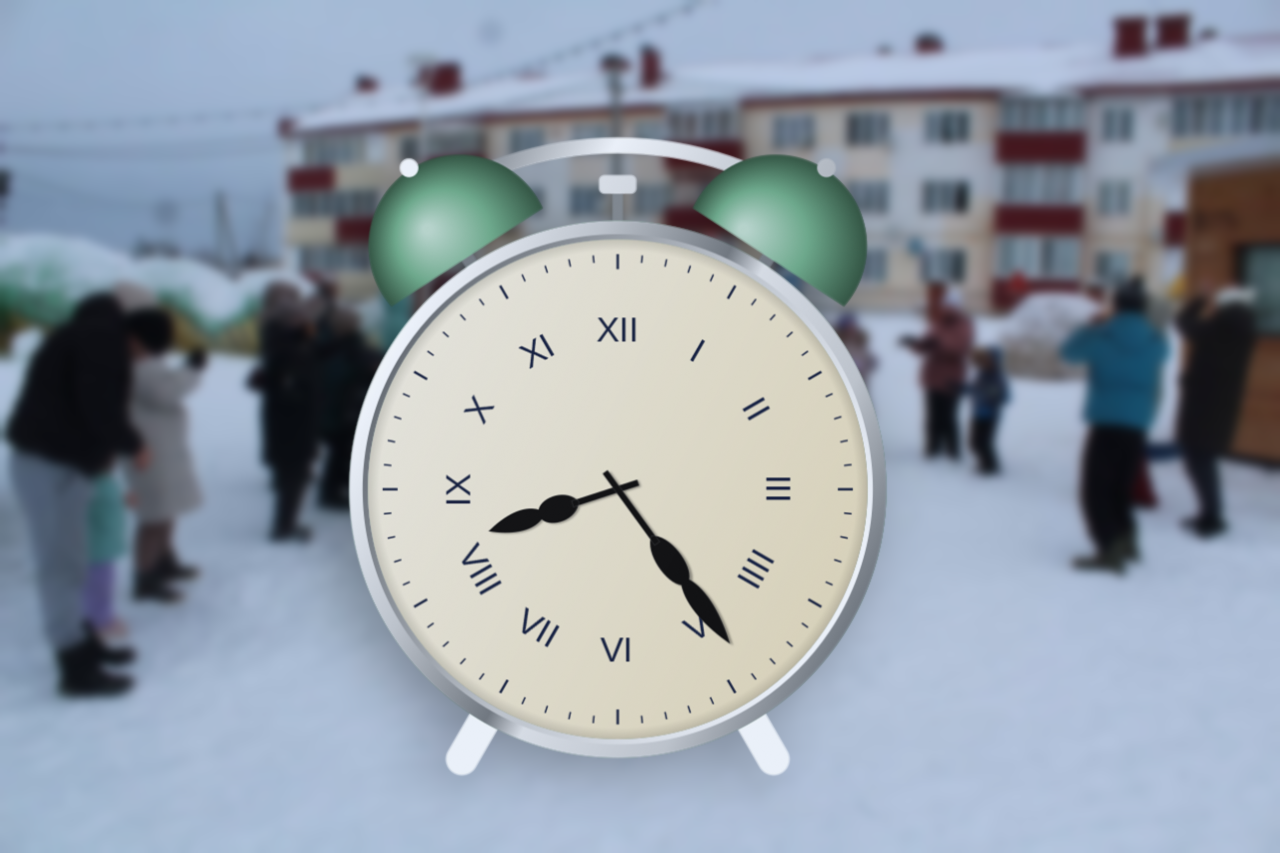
8:24
